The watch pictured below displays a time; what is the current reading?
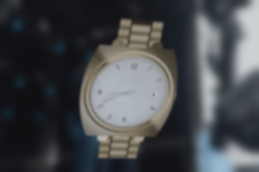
8:41
